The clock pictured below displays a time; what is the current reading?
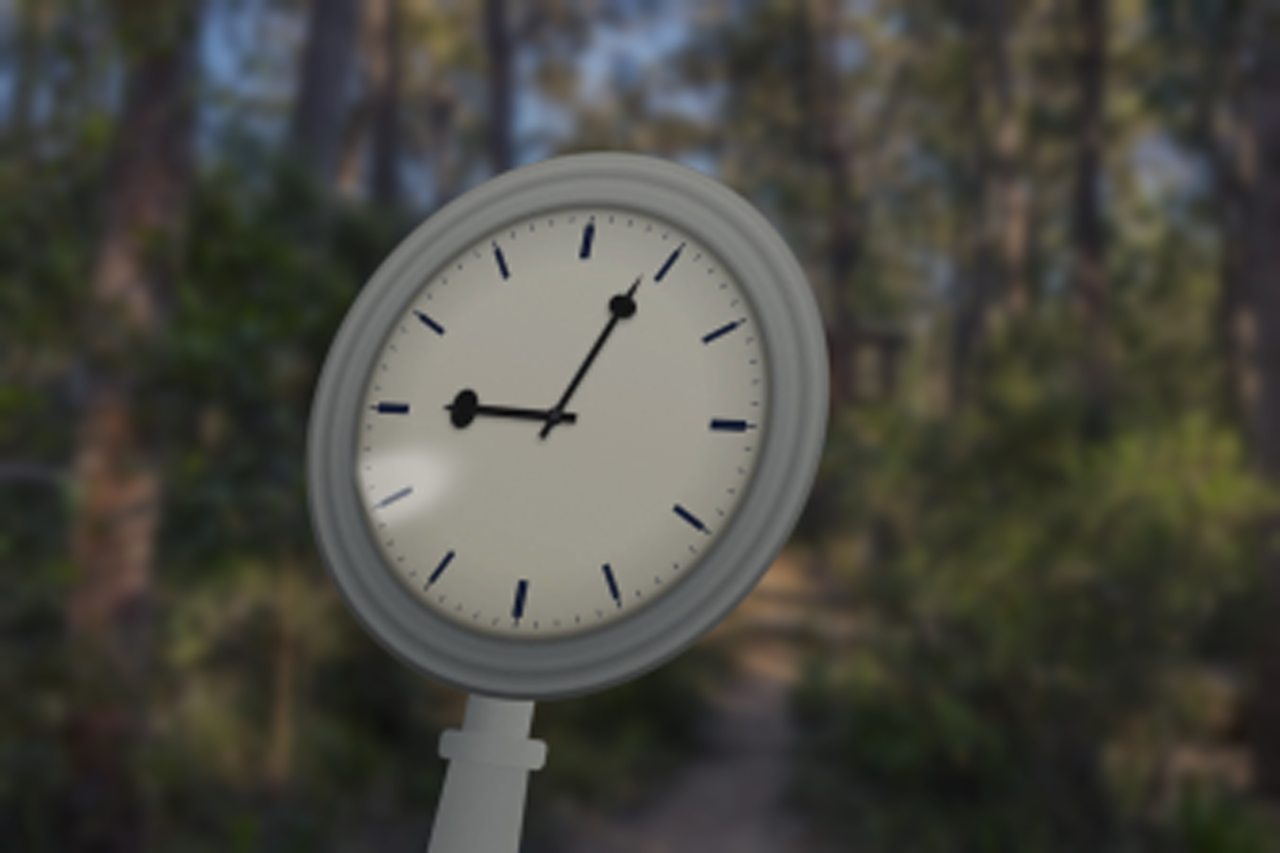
9:04
